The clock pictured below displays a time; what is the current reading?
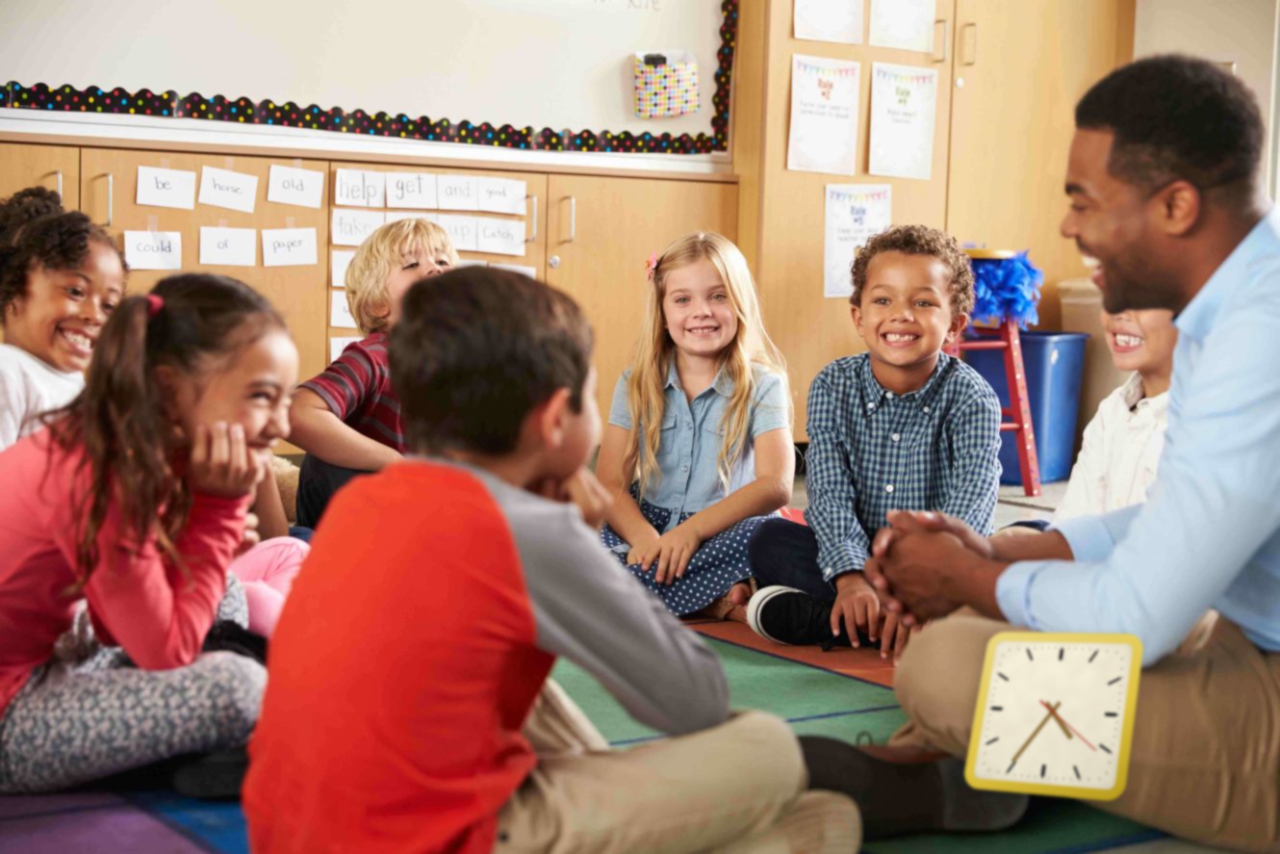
4:35:21
